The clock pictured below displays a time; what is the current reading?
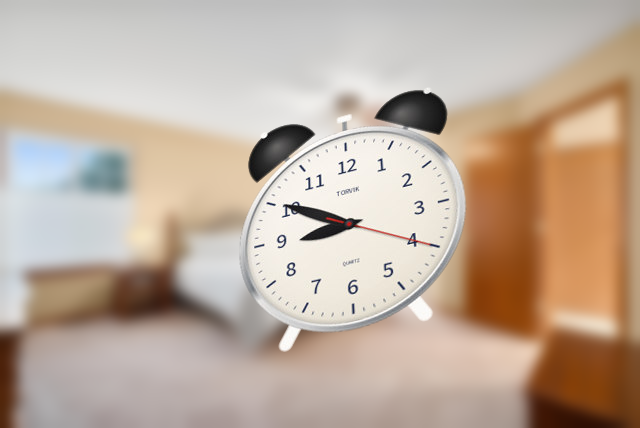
8:50:20
